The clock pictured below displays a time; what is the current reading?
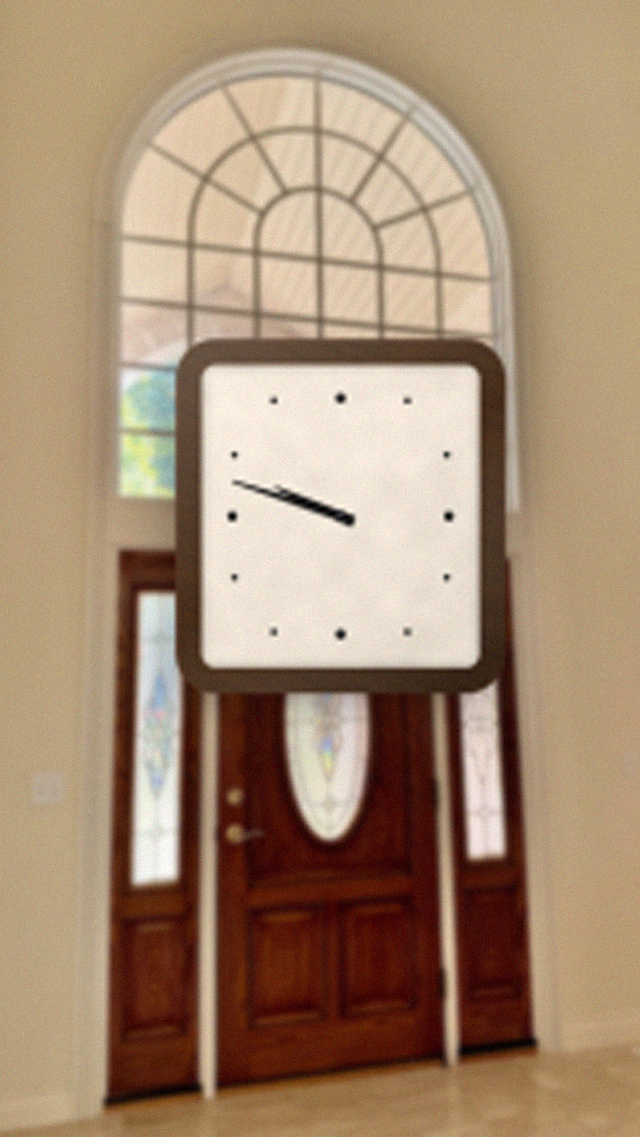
9:48
